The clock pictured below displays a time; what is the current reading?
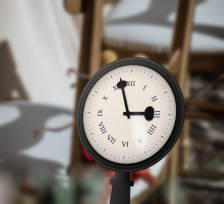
2:57
